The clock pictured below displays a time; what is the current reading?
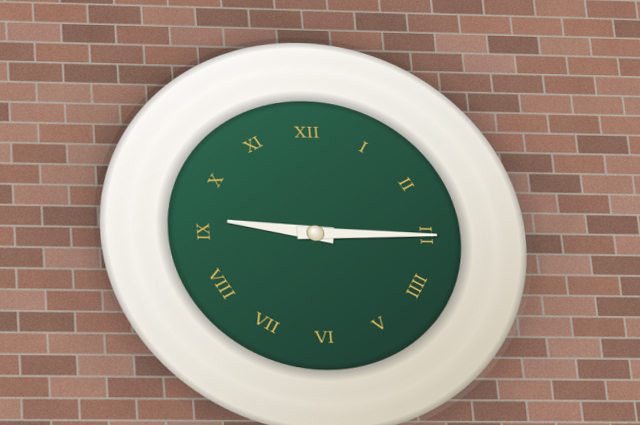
9:15
